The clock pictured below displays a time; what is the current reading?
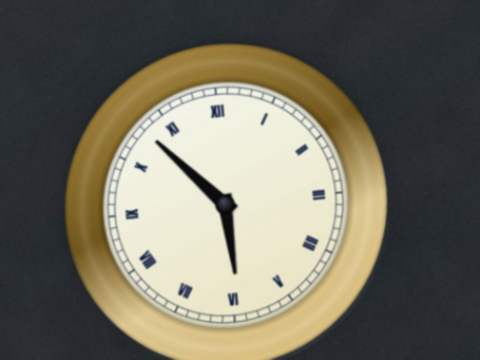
5:53
